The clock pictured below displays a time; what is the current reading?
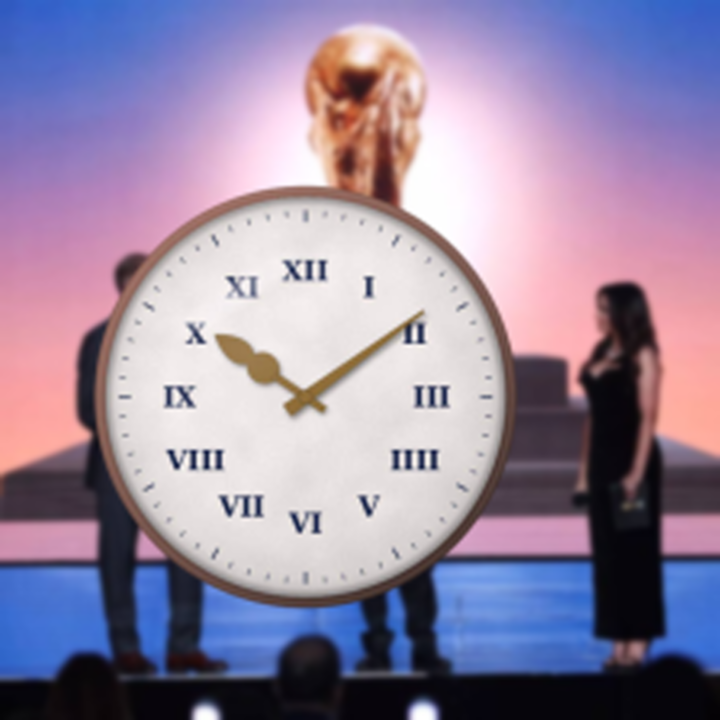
10:09
